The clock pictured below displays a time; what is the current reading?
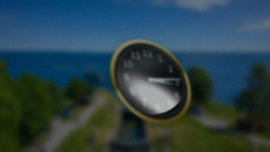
3:14
